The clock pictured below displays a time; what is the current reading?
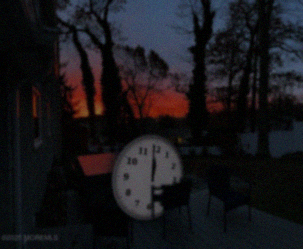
11:59
